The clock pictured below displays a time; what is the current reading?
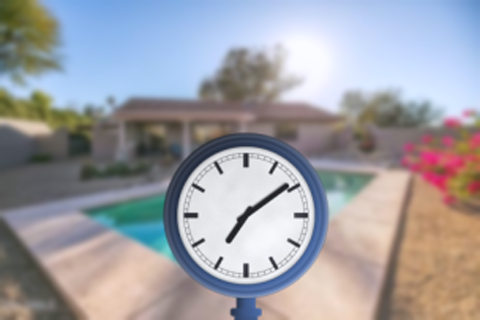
7:09
